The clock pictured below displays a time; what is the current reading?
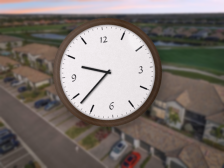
9:38
